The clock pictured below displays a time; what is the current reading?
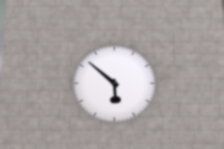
5:52
